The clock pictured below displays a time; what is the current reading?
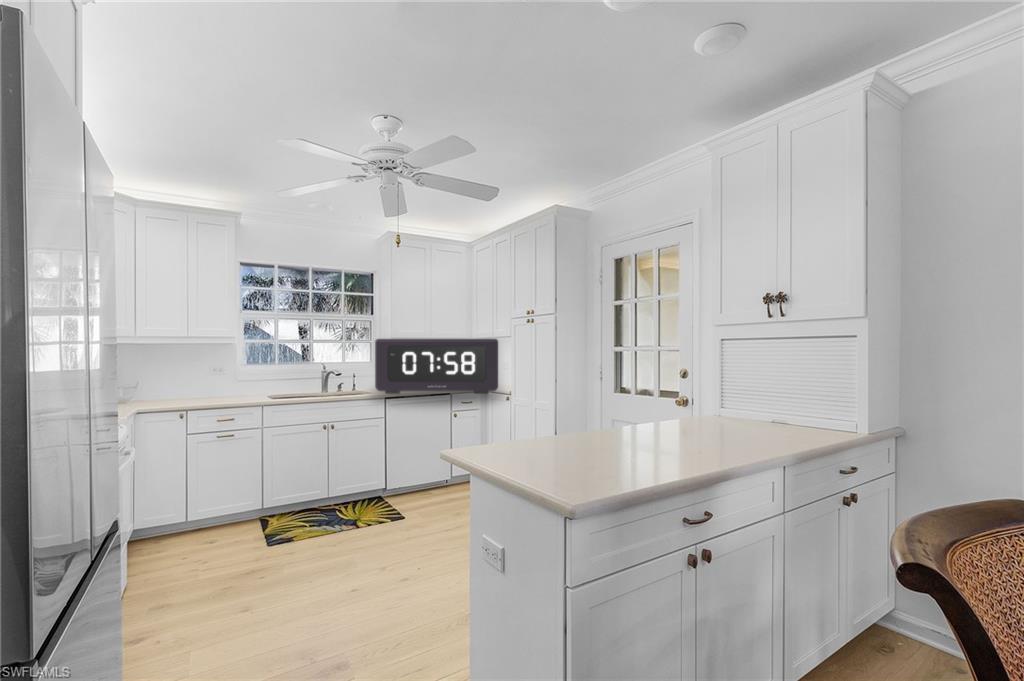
7:58
